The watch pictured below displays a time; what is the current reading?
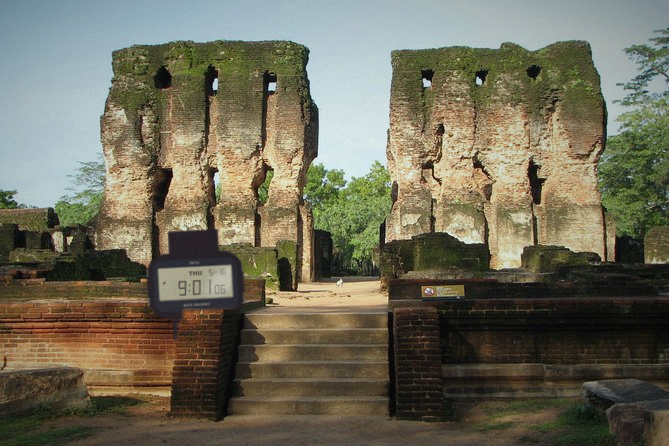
9:01
